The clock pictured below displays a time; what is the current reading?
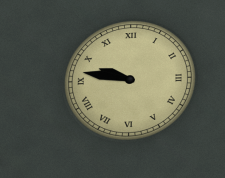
9:47
